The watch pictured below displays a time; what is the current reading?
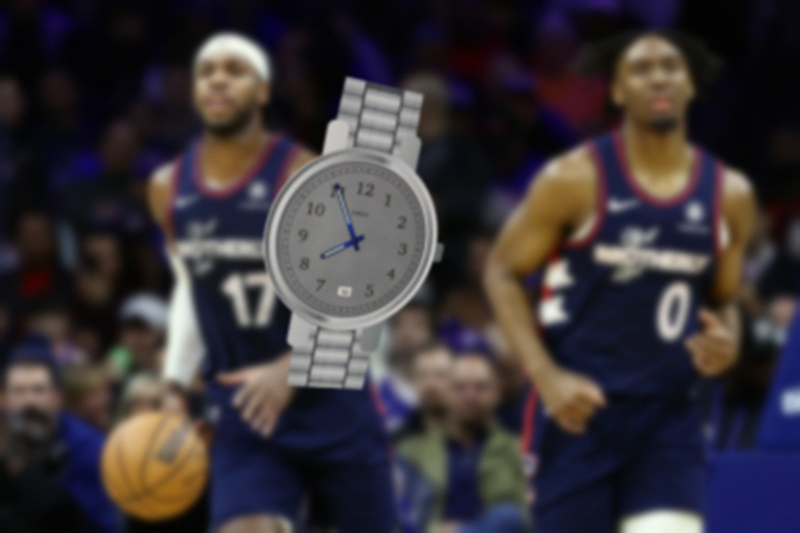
7:55
